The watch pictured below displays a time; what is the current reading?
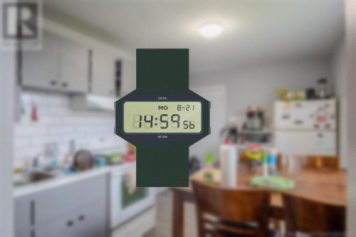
14:59:56
